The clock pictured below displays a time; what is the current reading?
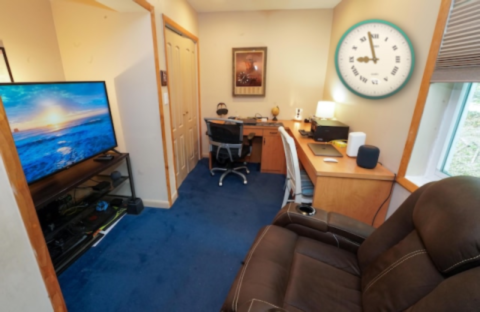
8:58
